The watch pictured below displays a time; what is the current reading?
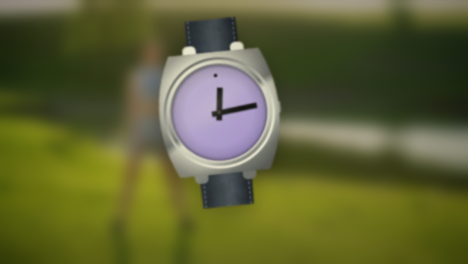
12:14
